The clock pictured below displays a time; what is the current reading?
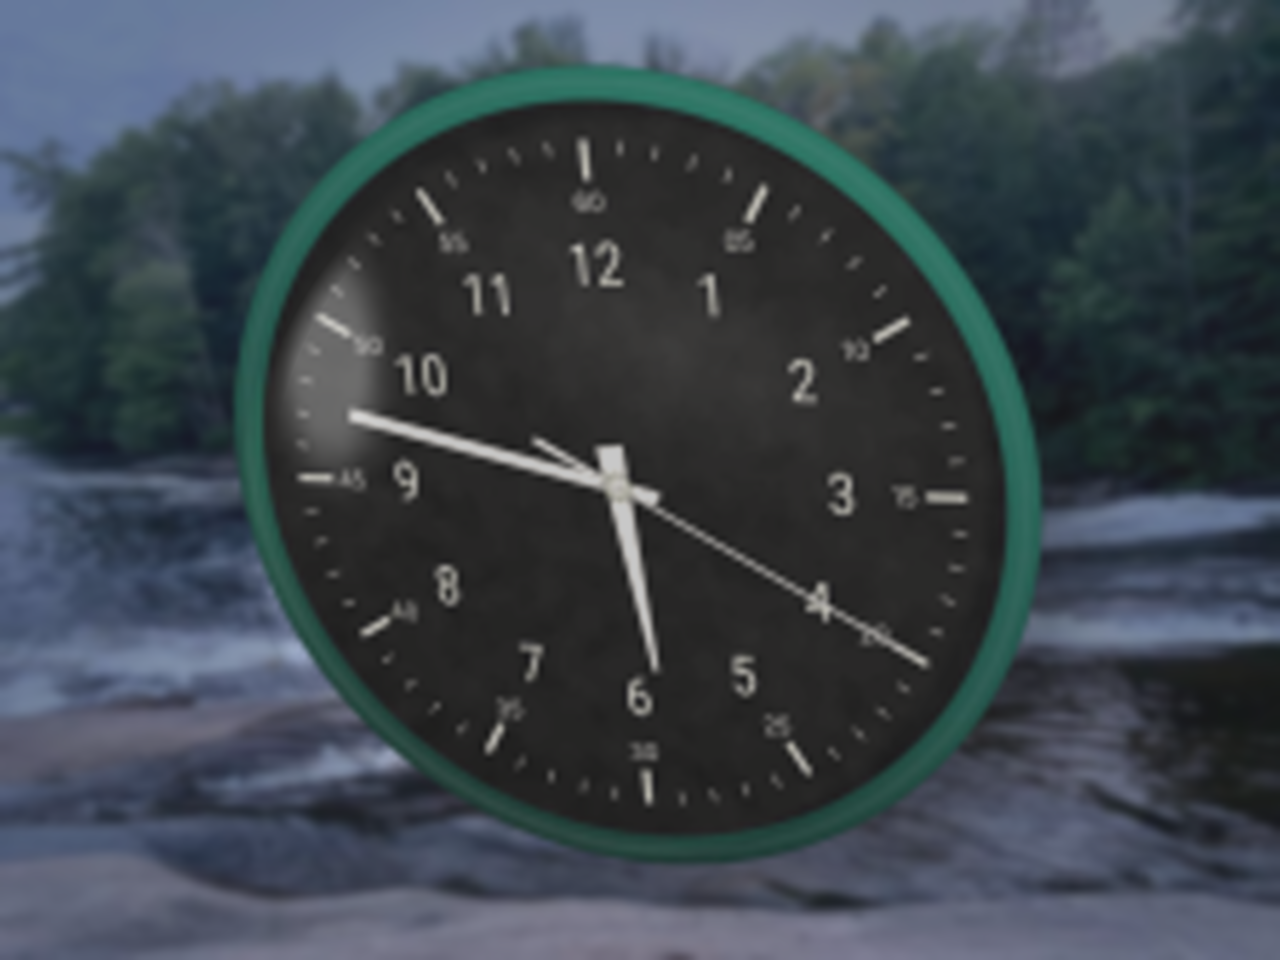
5:47:20
